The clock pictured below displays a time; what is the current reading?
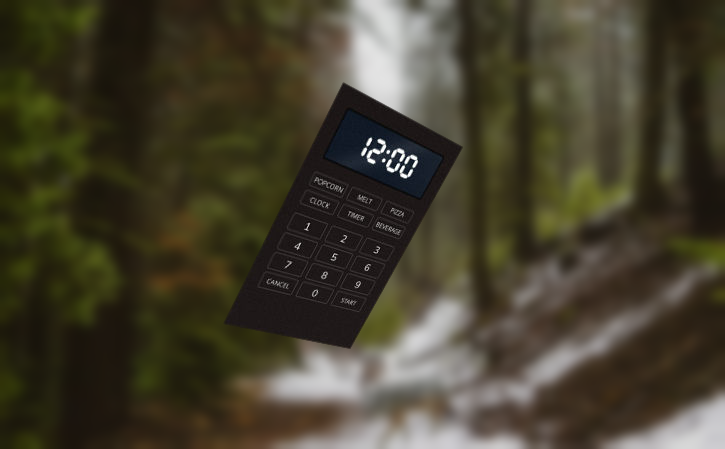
12:00
